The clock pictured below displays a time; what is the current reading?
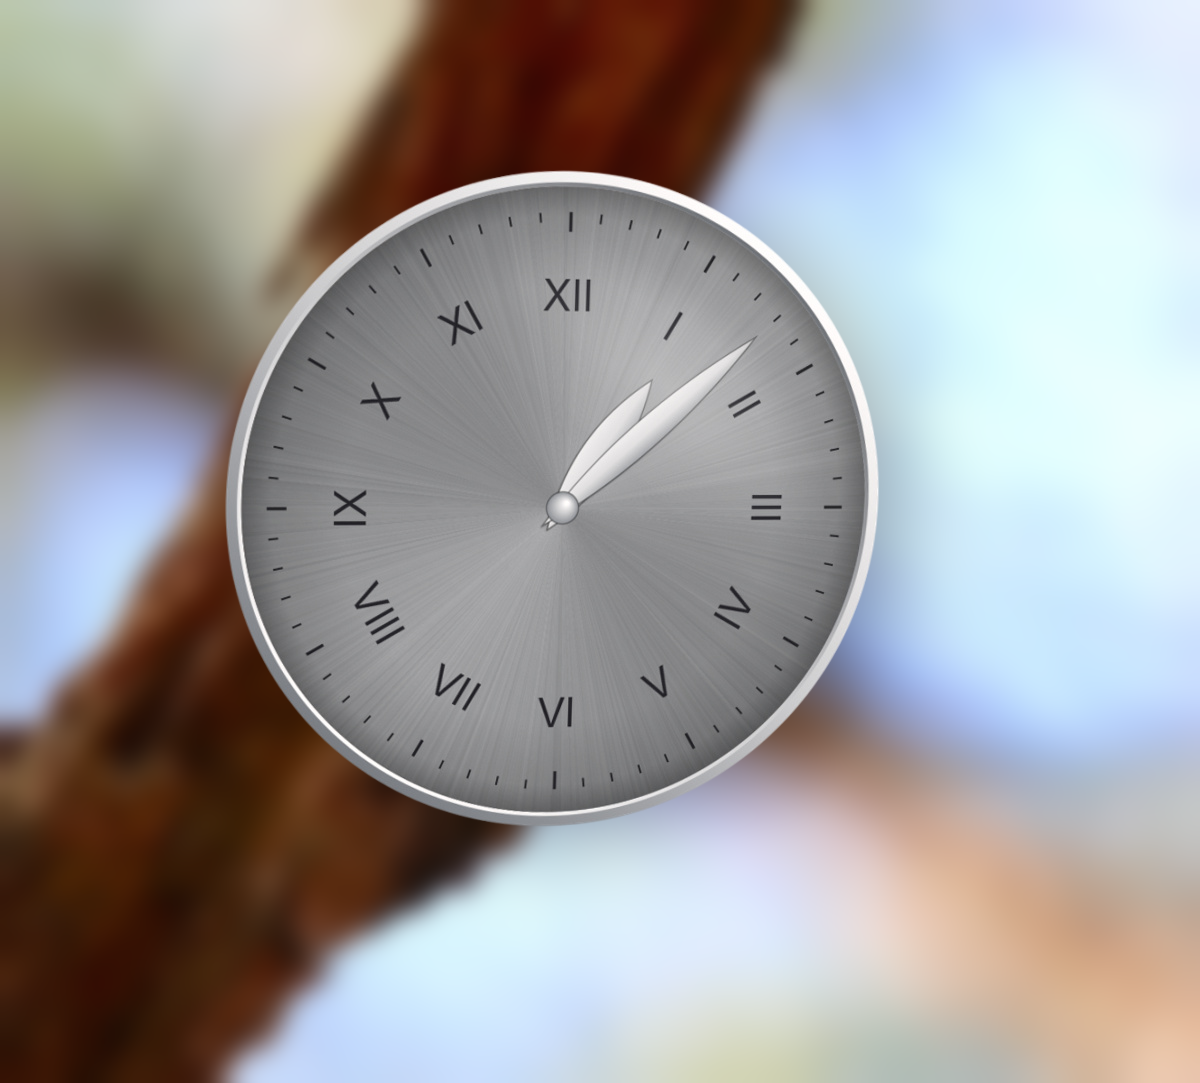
1:08
